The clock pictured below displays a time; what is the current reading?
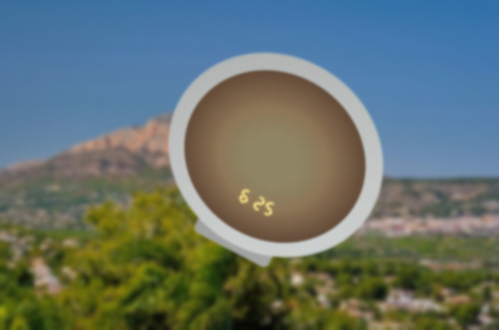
6:25
